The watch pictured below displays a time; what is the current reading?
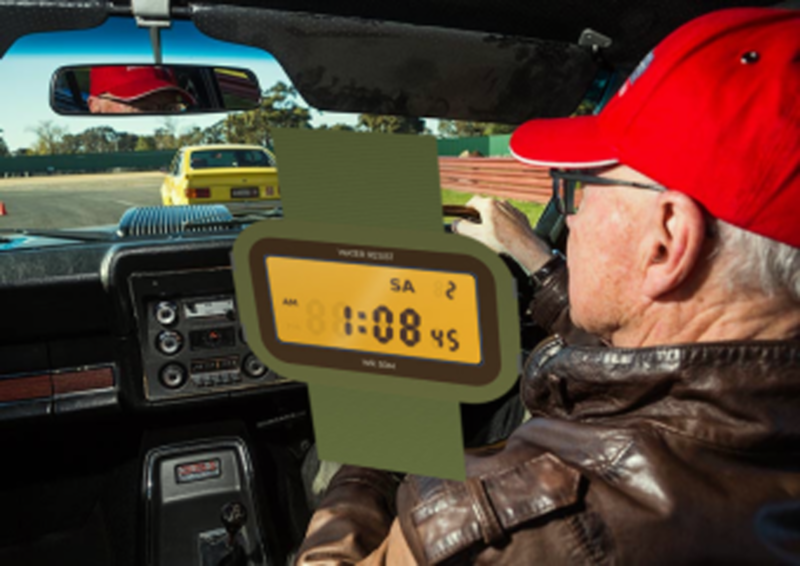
1:08:45
